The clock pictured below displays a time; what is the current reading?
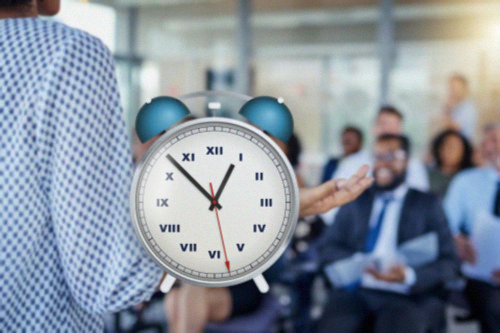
12:52:28
